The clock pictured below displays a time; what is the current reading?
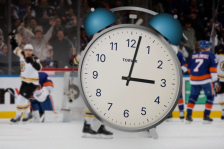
3:02
